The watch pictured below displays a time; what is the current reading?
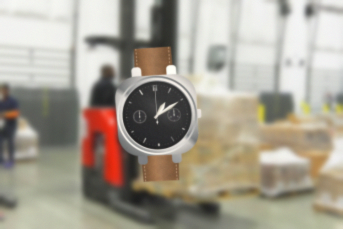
1:10
